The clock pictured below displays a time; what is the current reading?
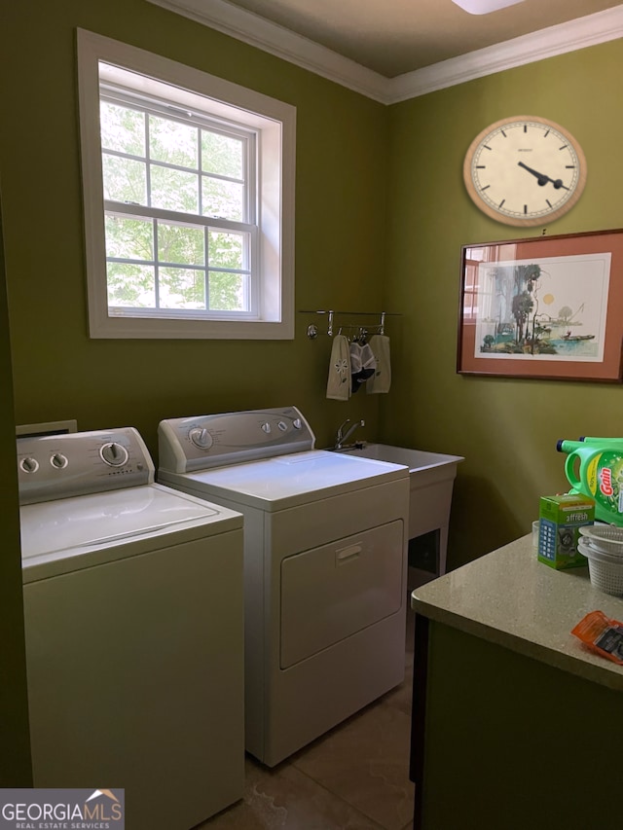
4:20
